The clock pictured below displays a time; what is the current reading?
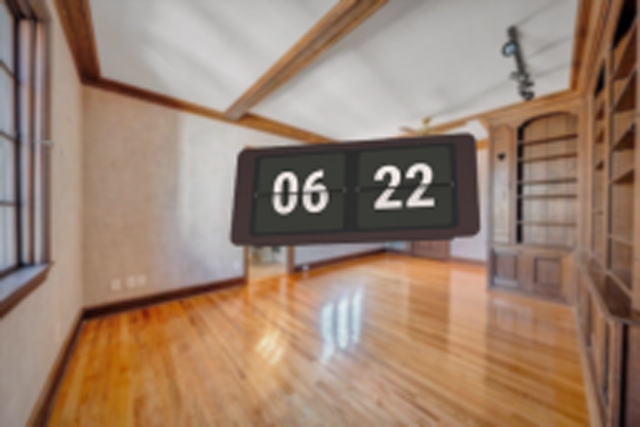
6:22
